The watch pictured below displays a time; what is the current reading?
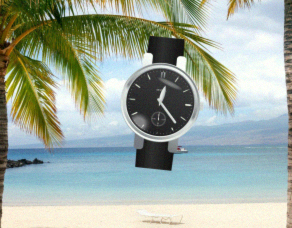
12:23
